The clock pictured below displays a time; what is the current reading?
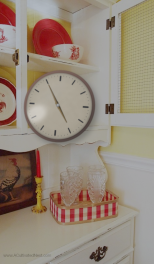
4:55
